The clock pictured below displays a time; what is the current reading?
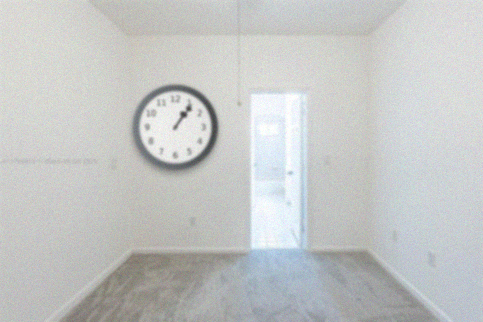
1:06
